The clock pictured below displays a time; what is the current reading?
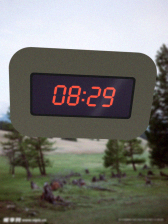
8:29
